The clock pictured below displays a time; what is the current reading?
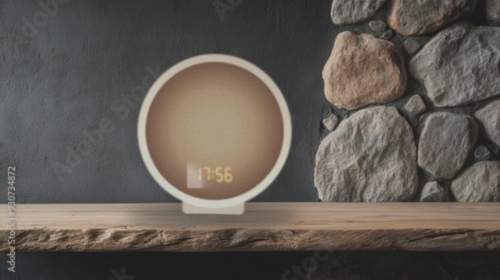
17:56
